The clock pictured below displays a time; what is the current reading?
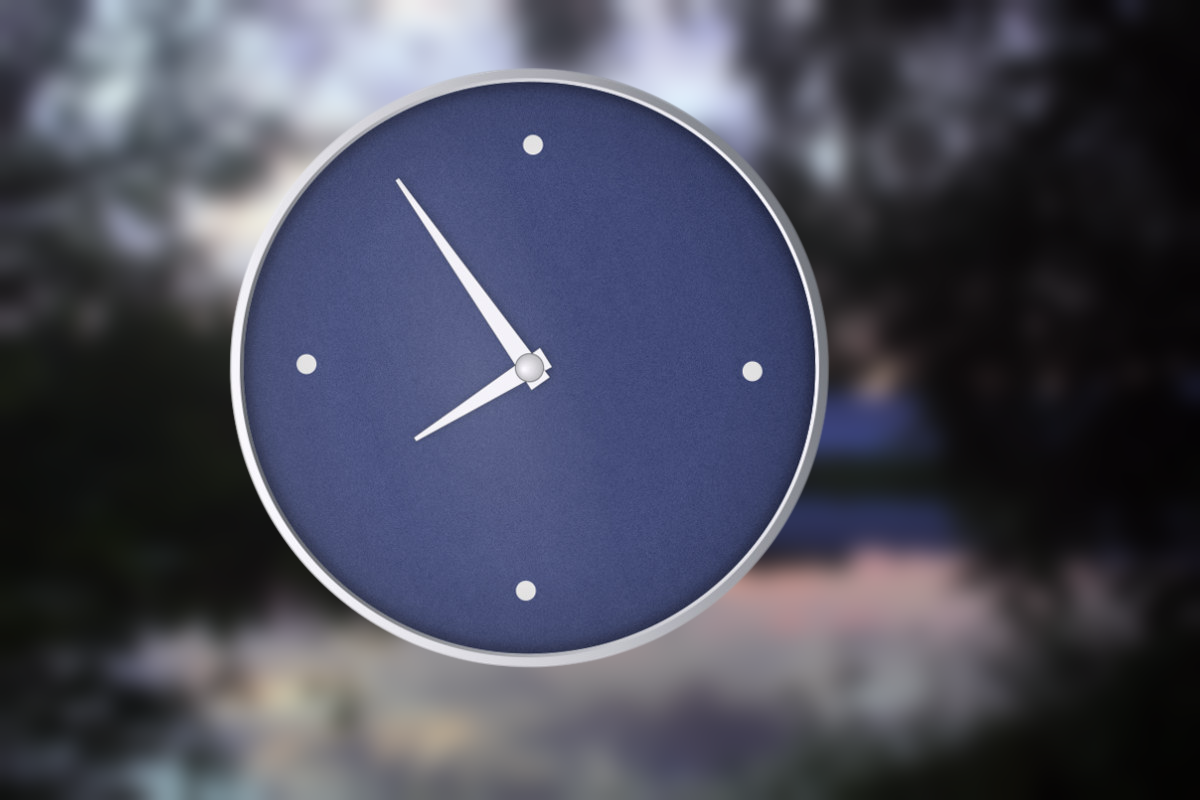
7:54
